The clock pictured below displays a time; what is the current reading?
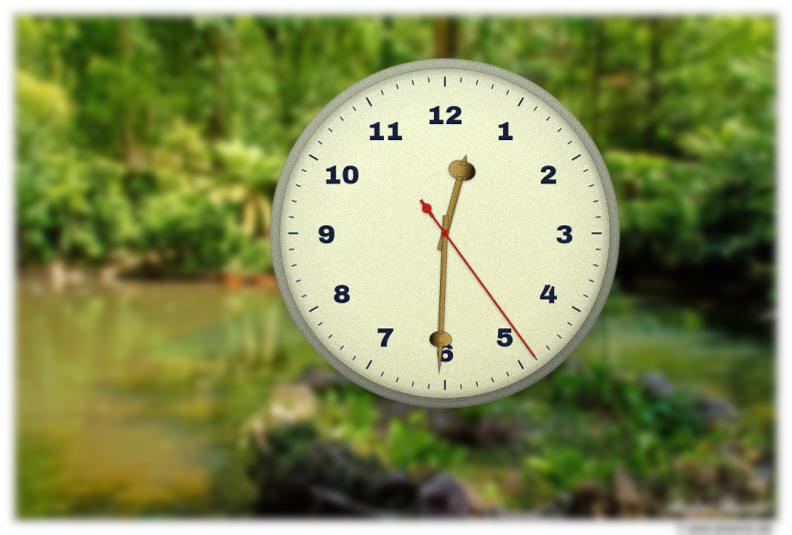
12:30:24
